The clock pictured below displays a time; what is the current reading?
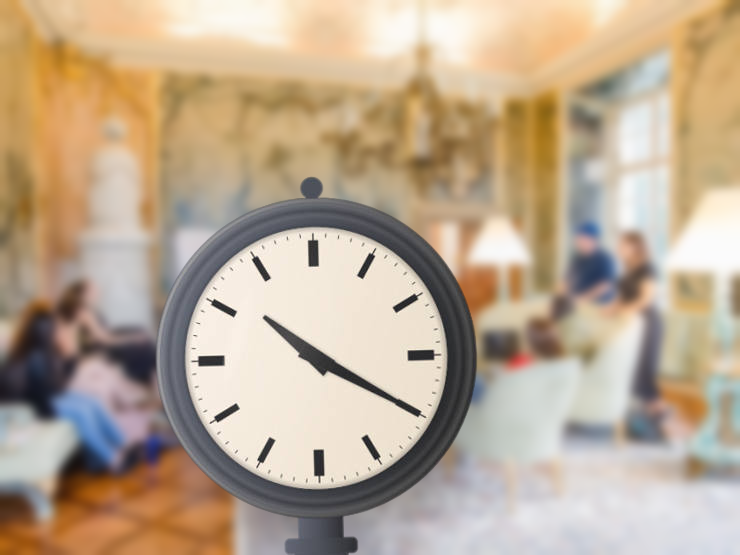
10:20
